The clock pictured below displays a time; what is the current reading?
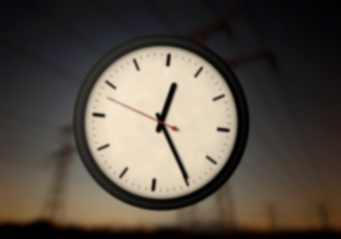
12:24:48
